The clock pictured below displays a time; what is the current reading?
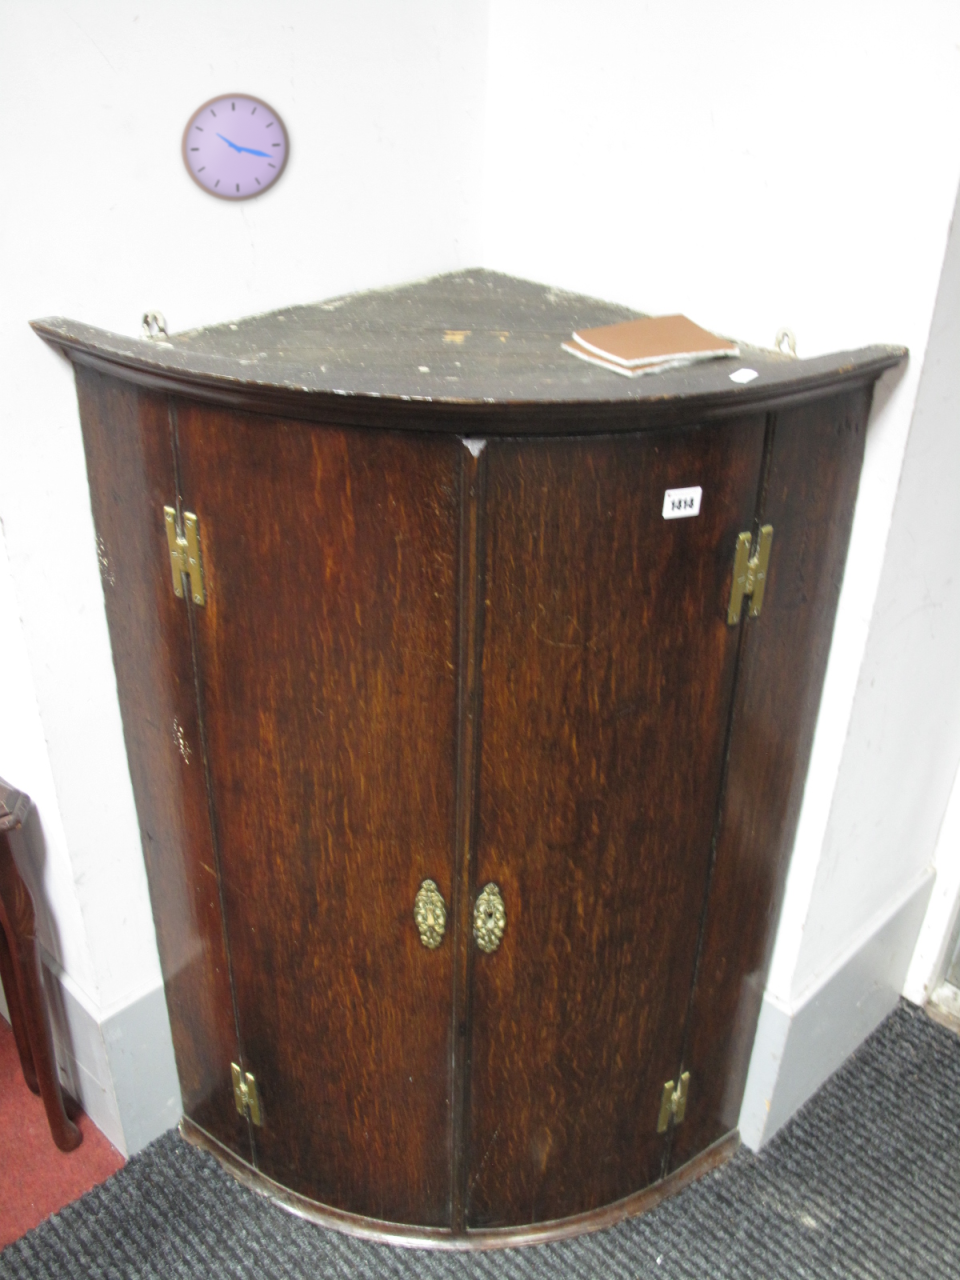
10:18
